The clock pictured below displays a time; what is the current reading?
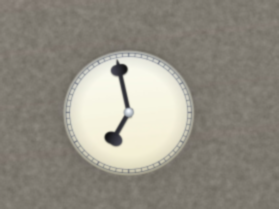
6:58
